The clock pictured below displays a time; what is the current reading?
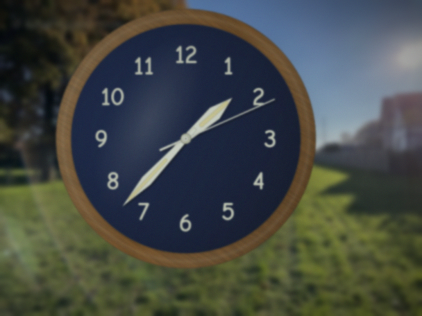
1:37:11
